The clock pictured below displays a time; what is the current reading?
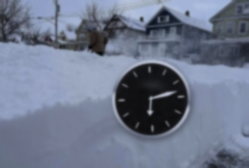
6:13
